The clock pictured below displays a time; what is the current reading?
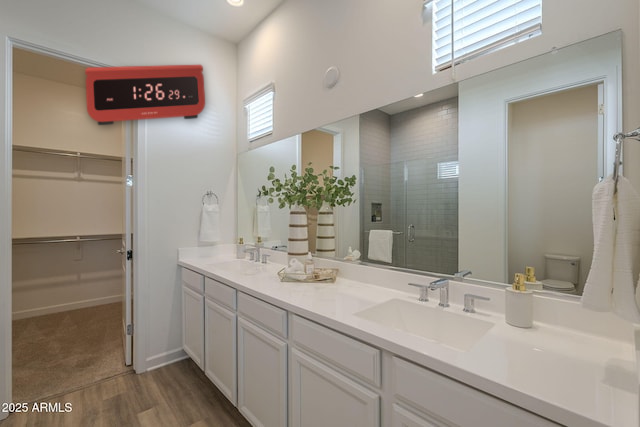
1:26:29
